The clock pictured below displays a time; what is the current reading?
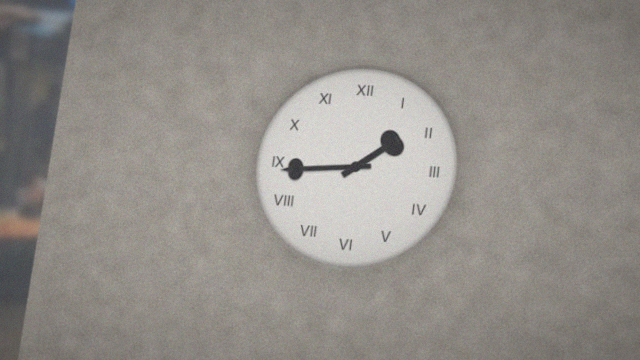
1:44
